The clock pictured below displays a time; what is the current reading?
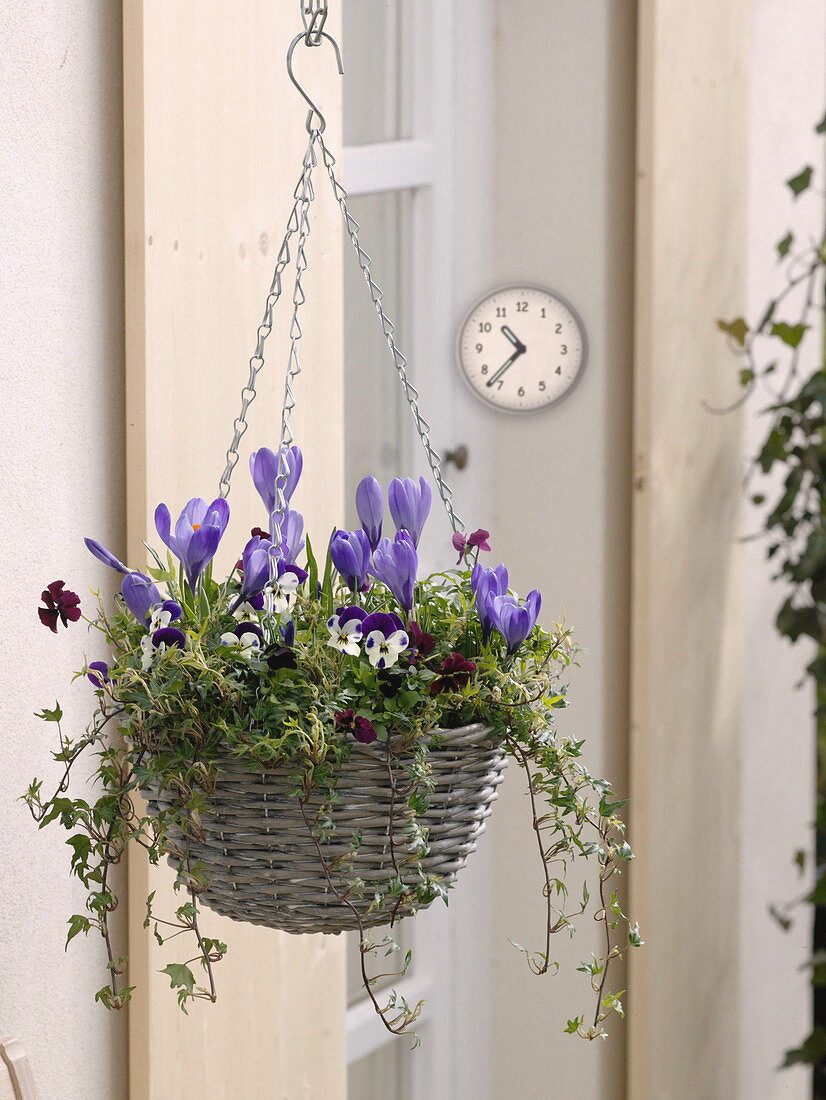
10:37
